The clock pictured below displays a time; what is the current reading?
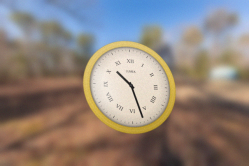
10:27
